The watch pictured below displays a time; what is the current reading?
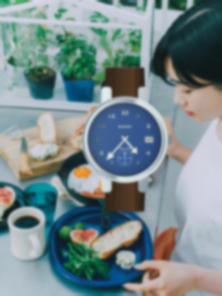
4:37
